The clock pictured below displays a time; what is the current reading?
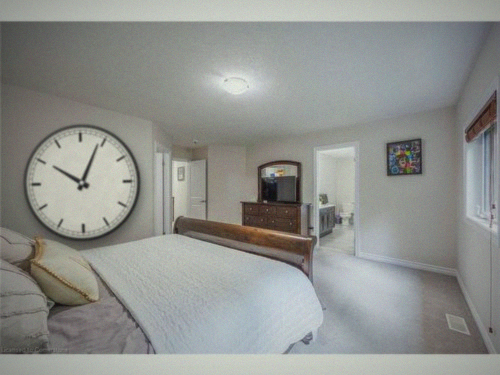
10:04
